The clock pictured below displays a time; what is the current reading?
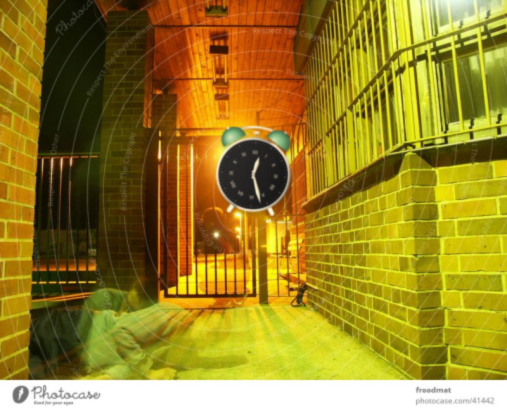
12:27
